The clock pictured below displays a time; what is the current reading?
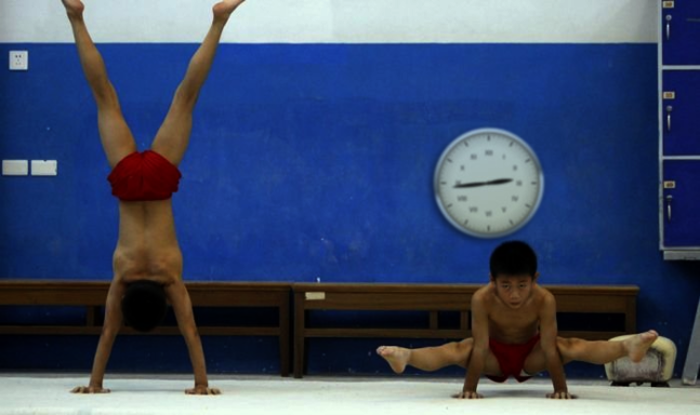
2:44
